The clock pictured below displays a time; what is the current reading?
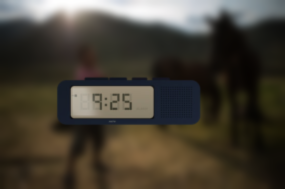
9:25
